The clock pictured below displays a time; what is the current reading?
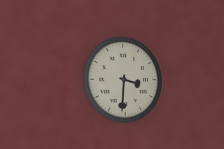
3:31
